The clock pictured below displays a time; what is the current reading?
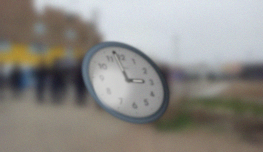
2:58
